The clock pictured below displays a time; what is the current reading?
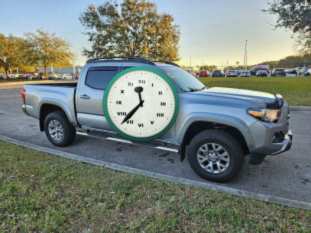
11:37
